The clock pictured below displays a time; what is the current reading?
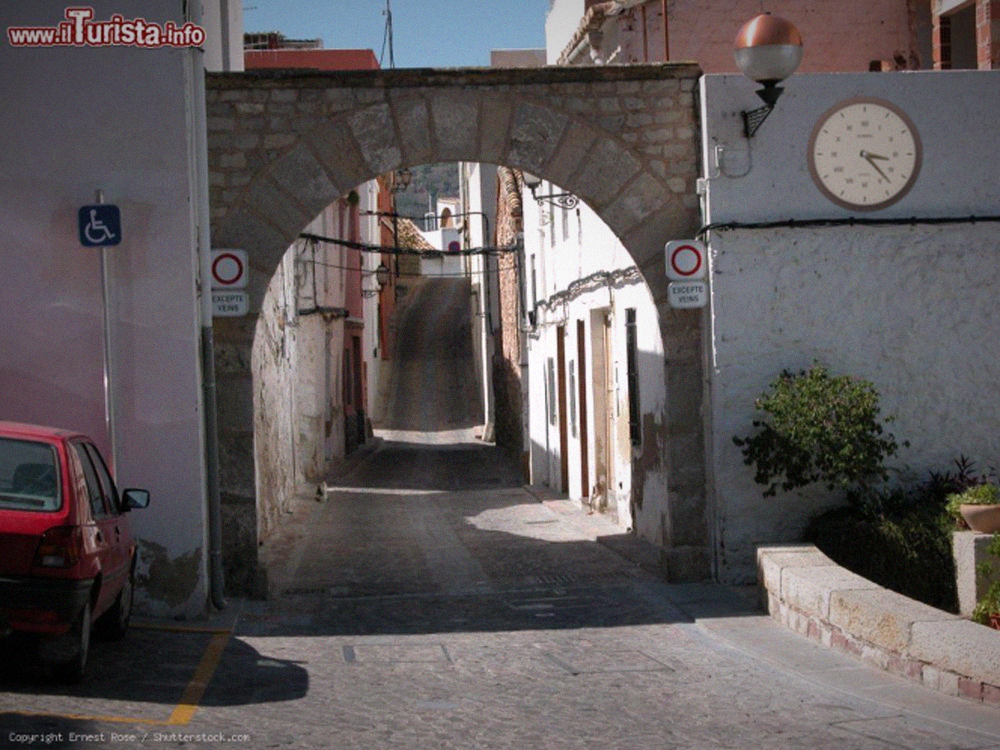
3:23
